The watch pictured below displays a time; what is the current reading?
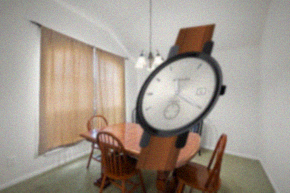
11:20
